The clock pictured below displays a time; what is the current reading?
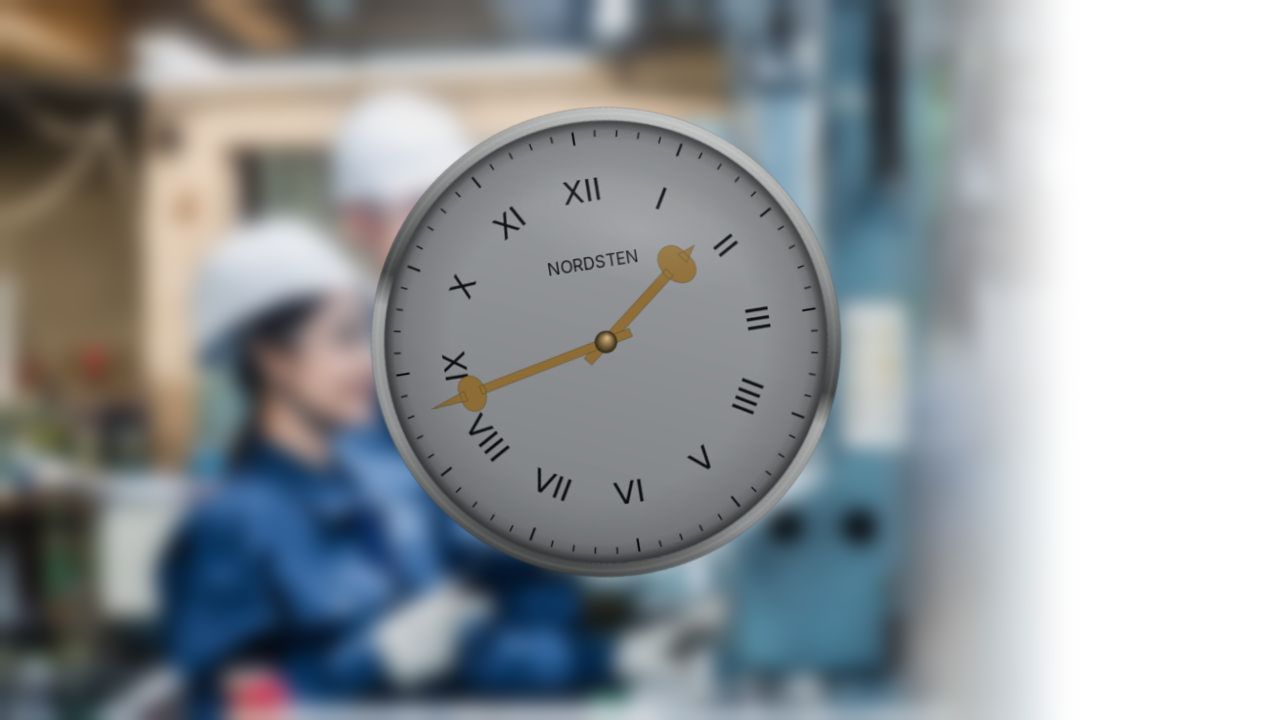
1:43
